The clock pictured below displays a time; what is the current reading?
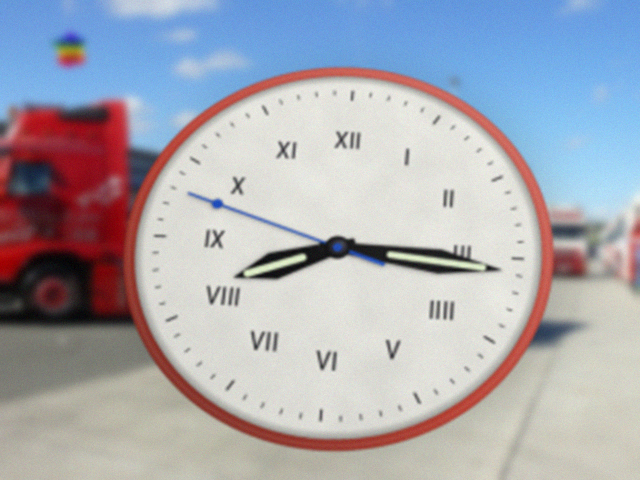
8:15:48
